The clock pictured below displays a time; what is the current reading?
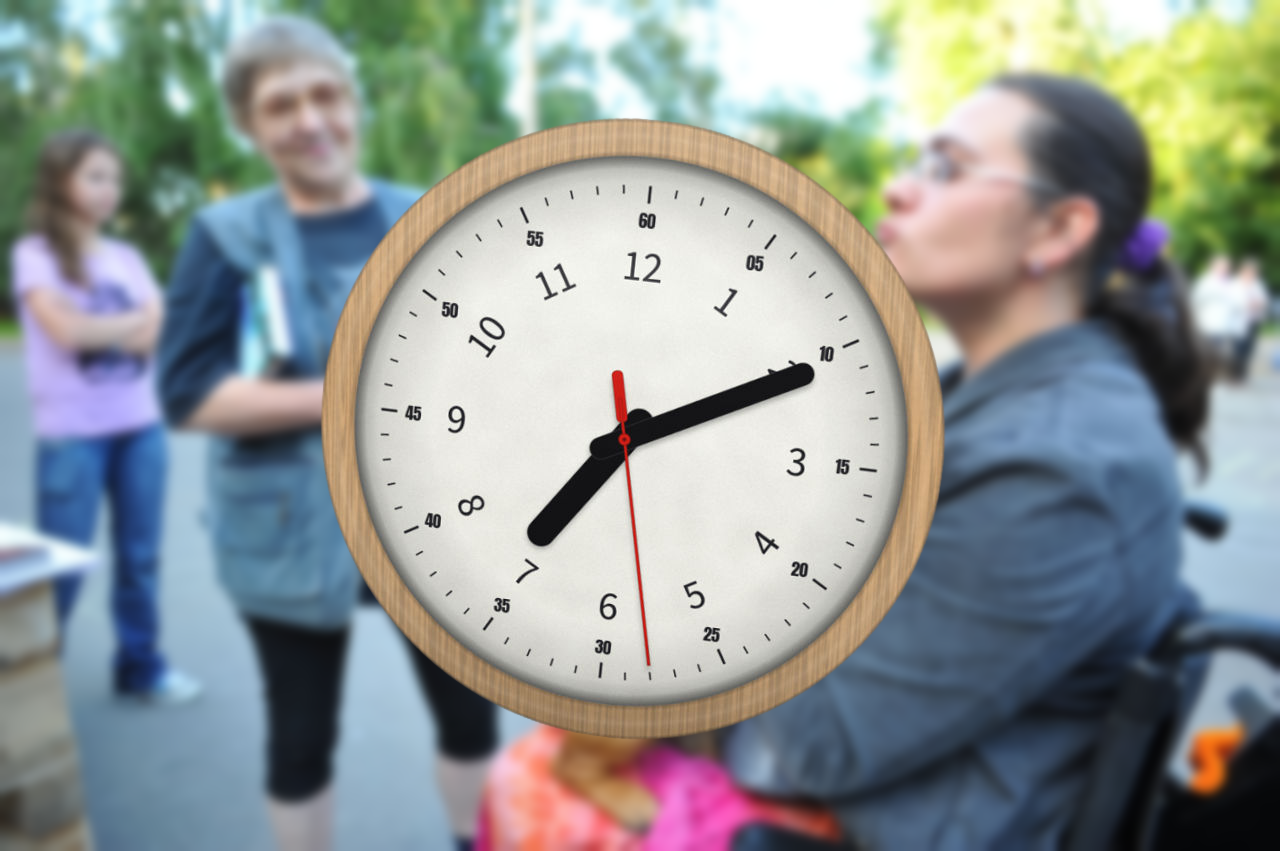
7:10:28
